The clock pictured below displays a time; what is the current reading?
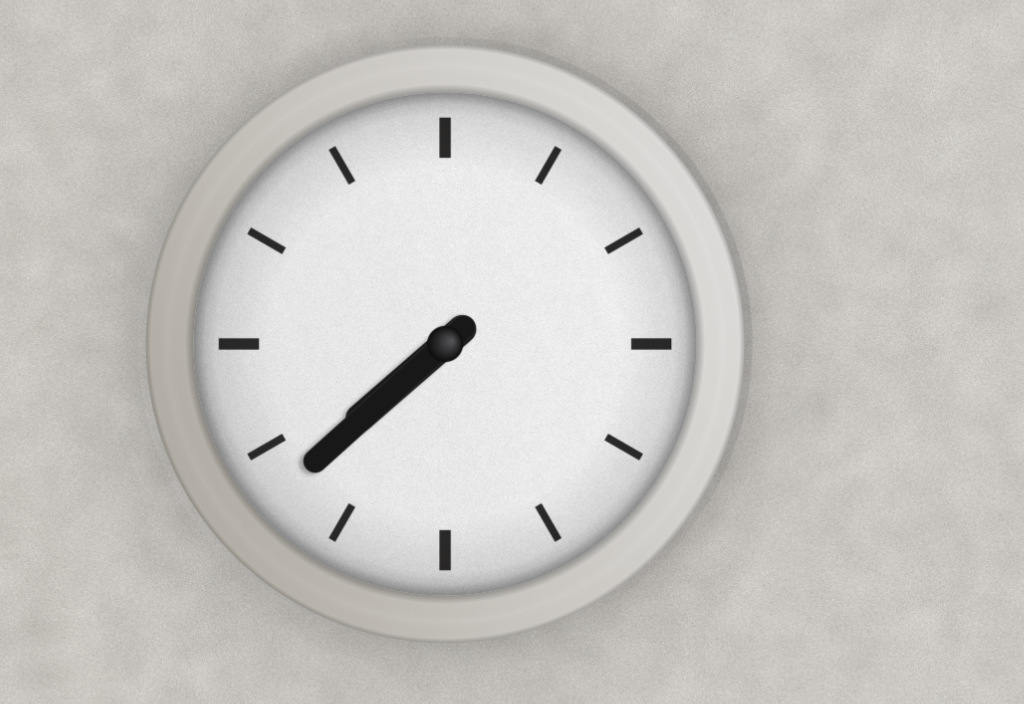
7:38
